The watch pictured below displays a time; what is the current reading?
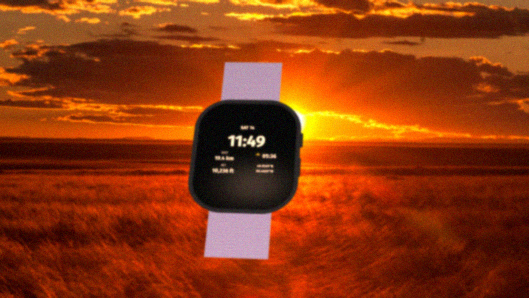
11:49
